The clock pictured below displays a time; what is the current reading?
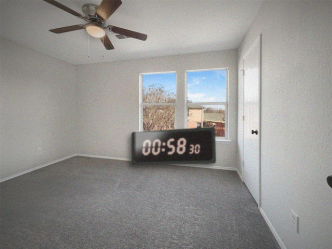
0:58:30
